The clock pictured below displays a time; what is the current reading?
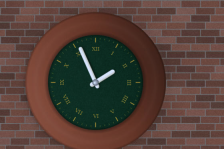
1:56
